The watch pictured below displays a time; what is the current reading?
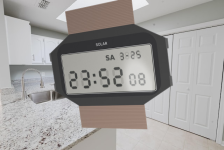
23:52:08
